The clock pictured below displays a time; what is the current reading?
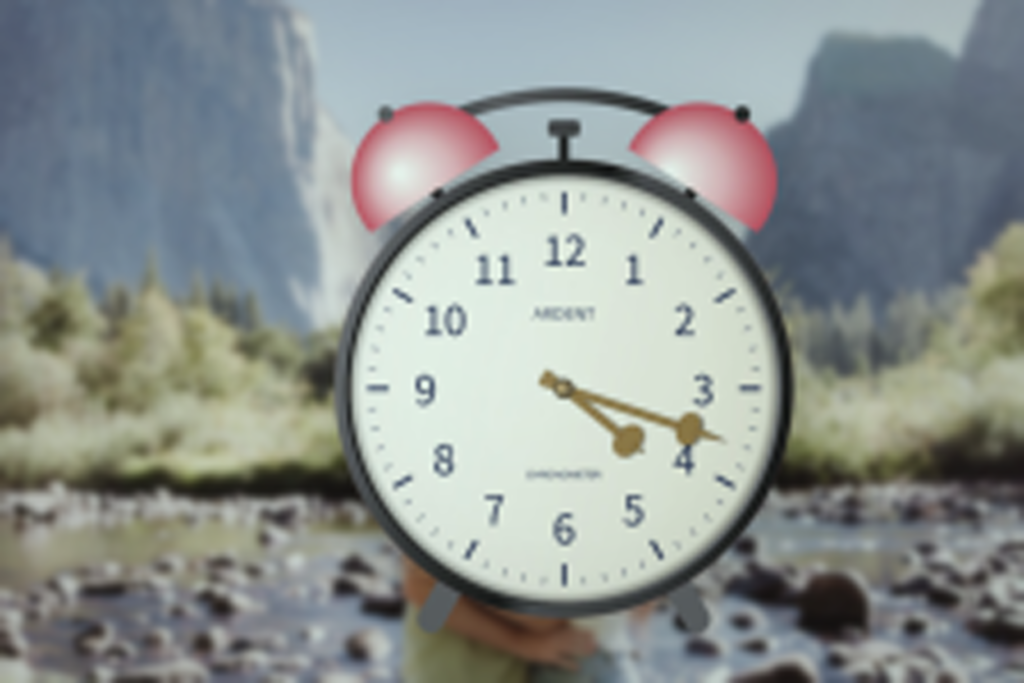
4:18
